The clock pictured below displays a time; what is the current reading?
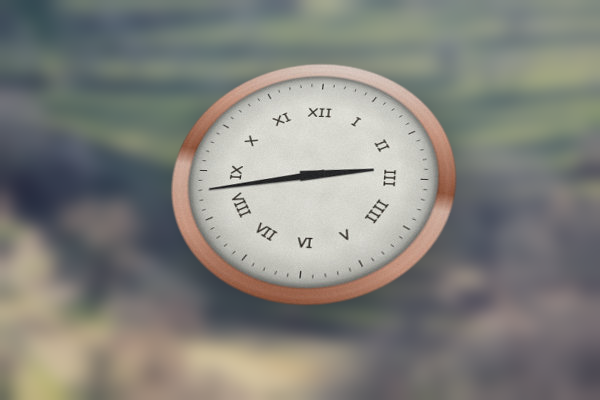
2:43
